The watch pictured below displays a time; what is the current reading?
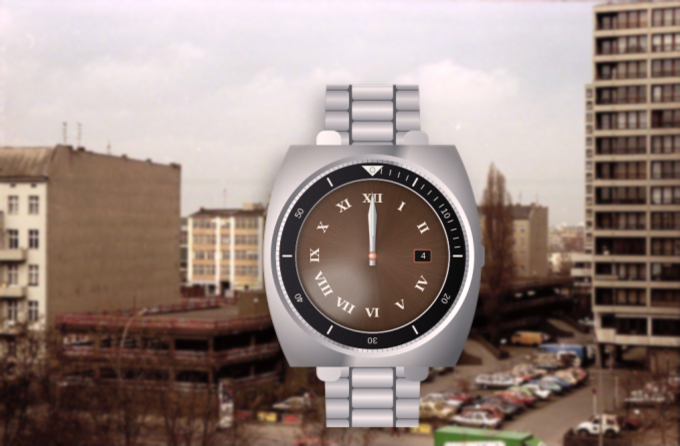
12:00
